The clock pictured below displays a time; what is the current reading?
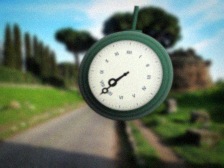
7:37
